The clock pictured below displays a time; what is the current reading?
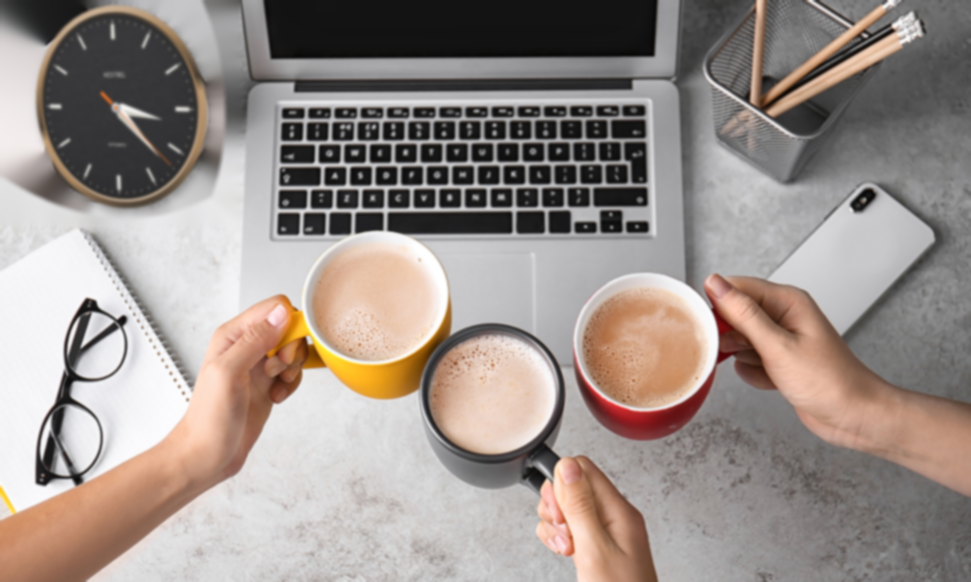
3:22:22
